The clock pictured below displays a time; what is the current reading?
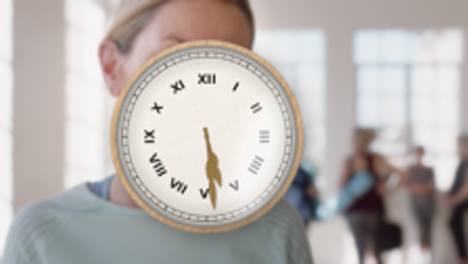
5:29
